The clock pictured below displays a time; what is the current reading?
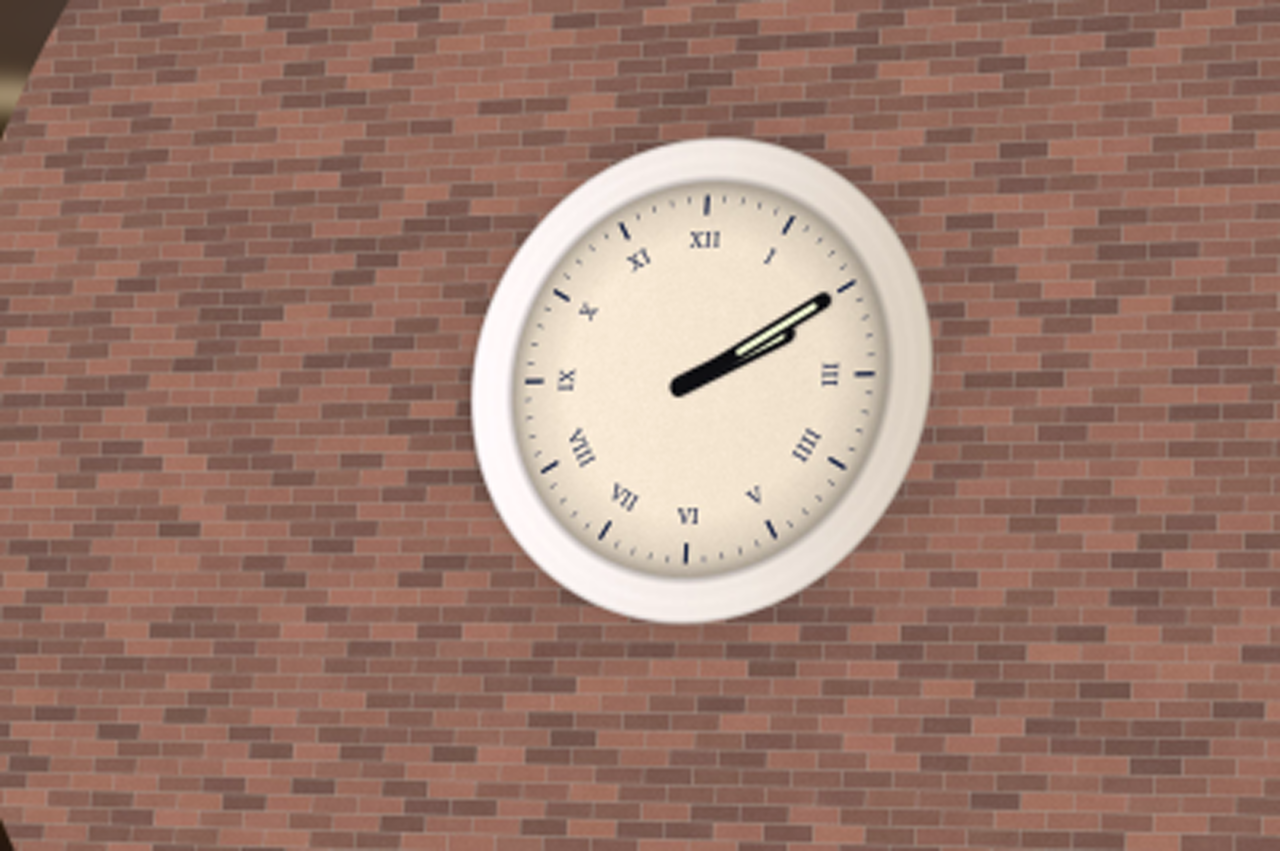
2:10
